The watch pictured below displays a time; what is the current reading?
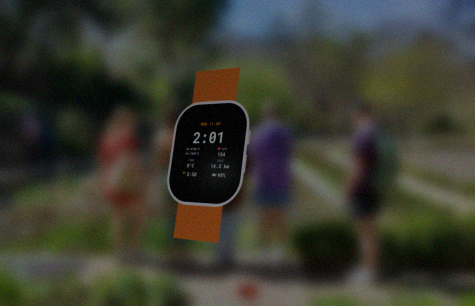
2:01
